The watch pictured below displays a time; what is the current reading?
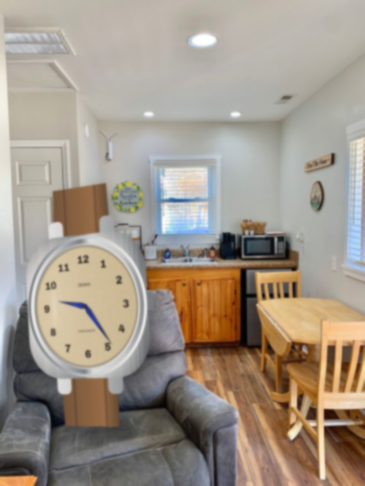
9:24
